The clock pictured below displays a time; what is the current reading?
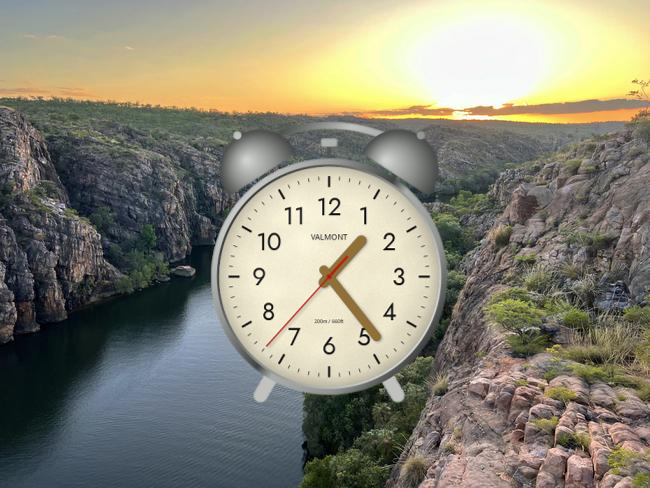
1:23:37
